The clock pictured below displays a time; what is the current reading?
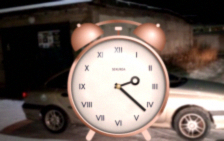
2:22
